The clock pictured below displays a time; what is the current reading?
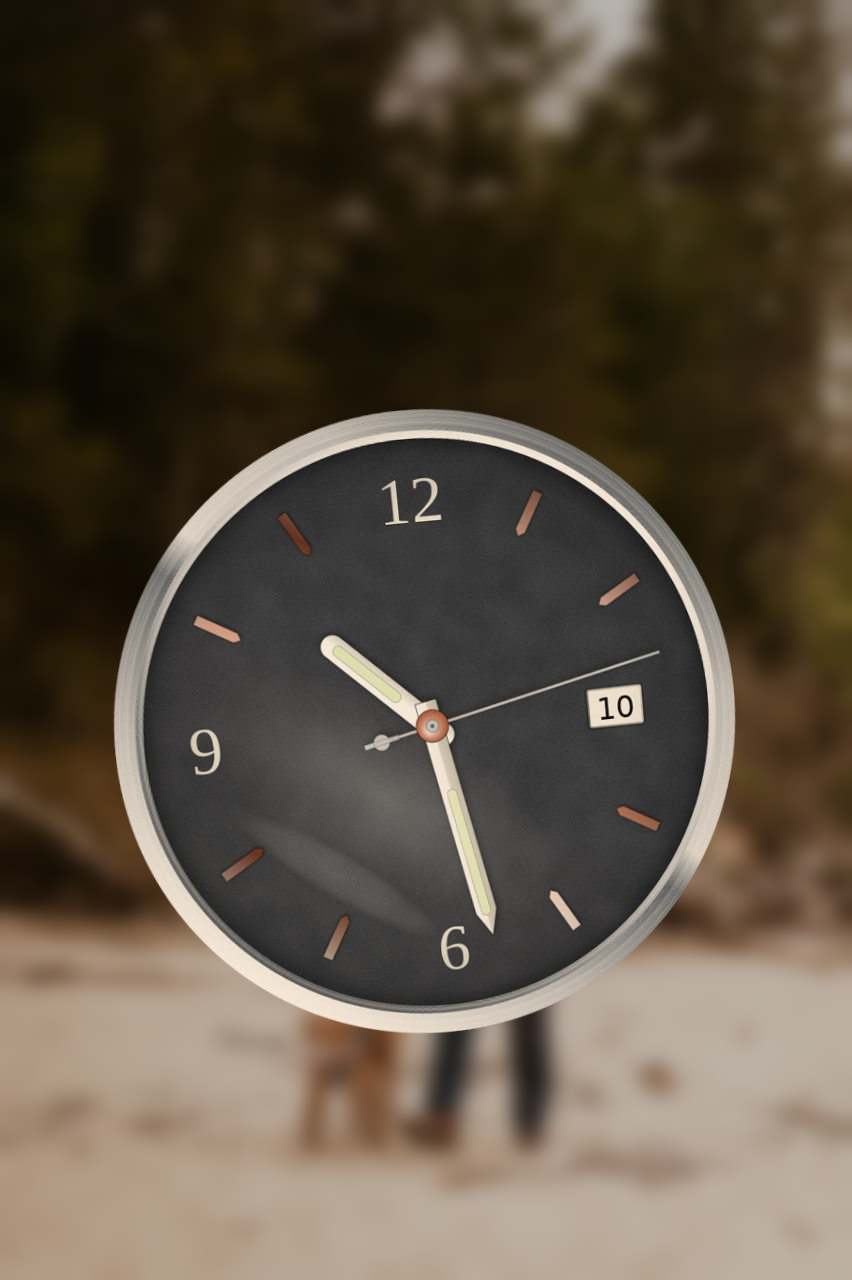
10:28:13
